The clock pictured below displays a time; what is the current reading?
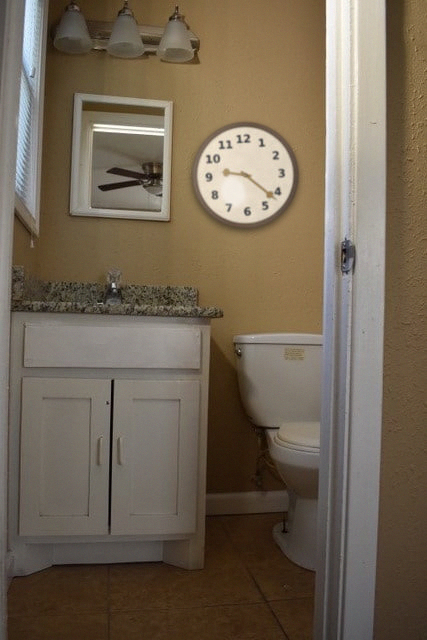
9:22
